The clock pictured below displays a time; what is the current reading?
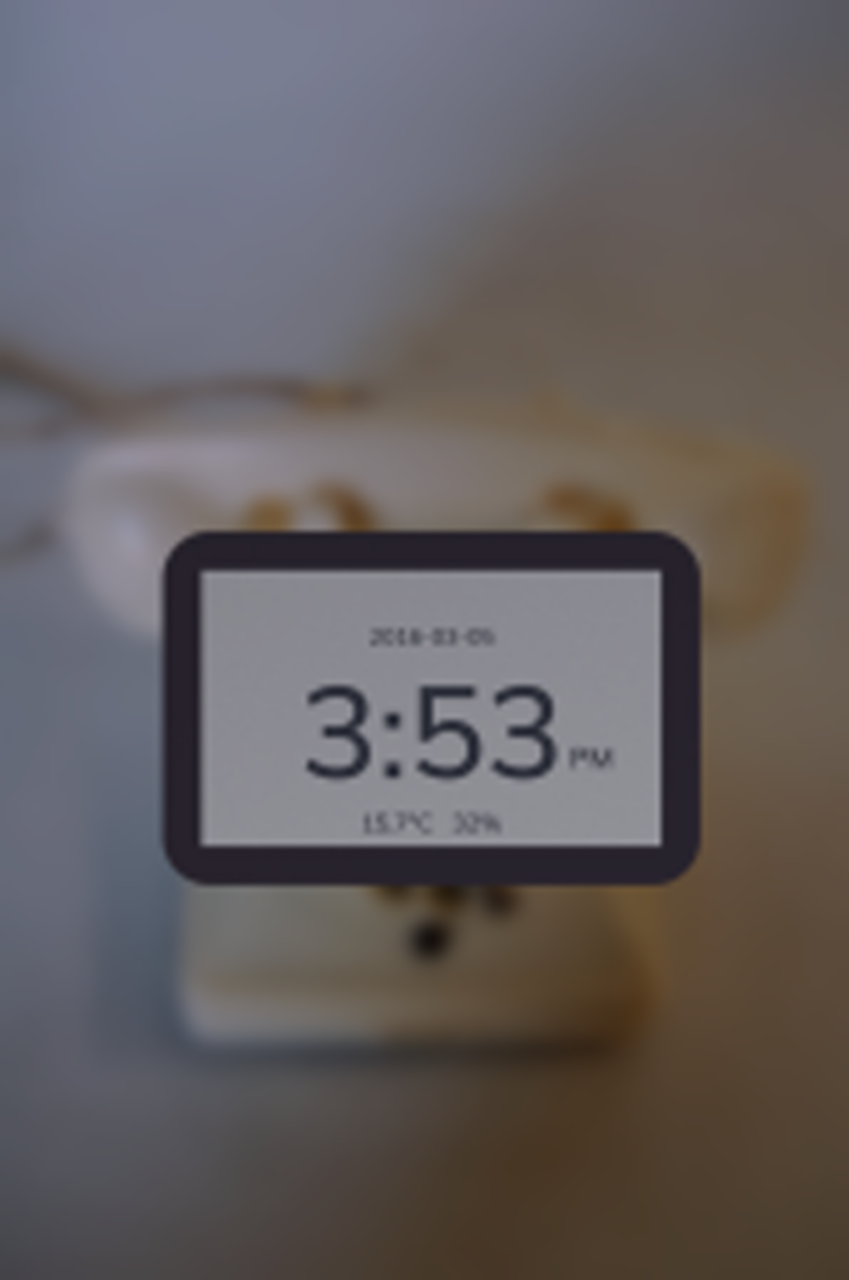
3:53
